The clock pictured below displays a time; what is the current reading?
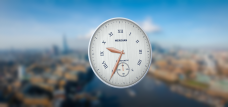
9:35
